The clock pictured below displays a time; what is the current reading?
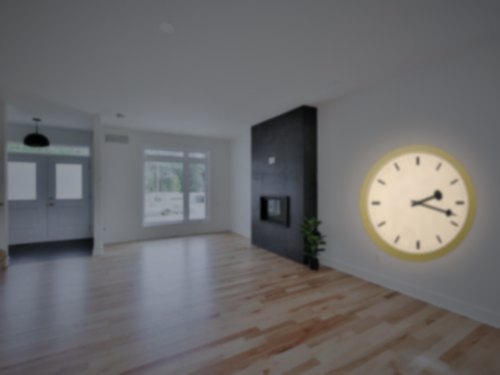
2:18
